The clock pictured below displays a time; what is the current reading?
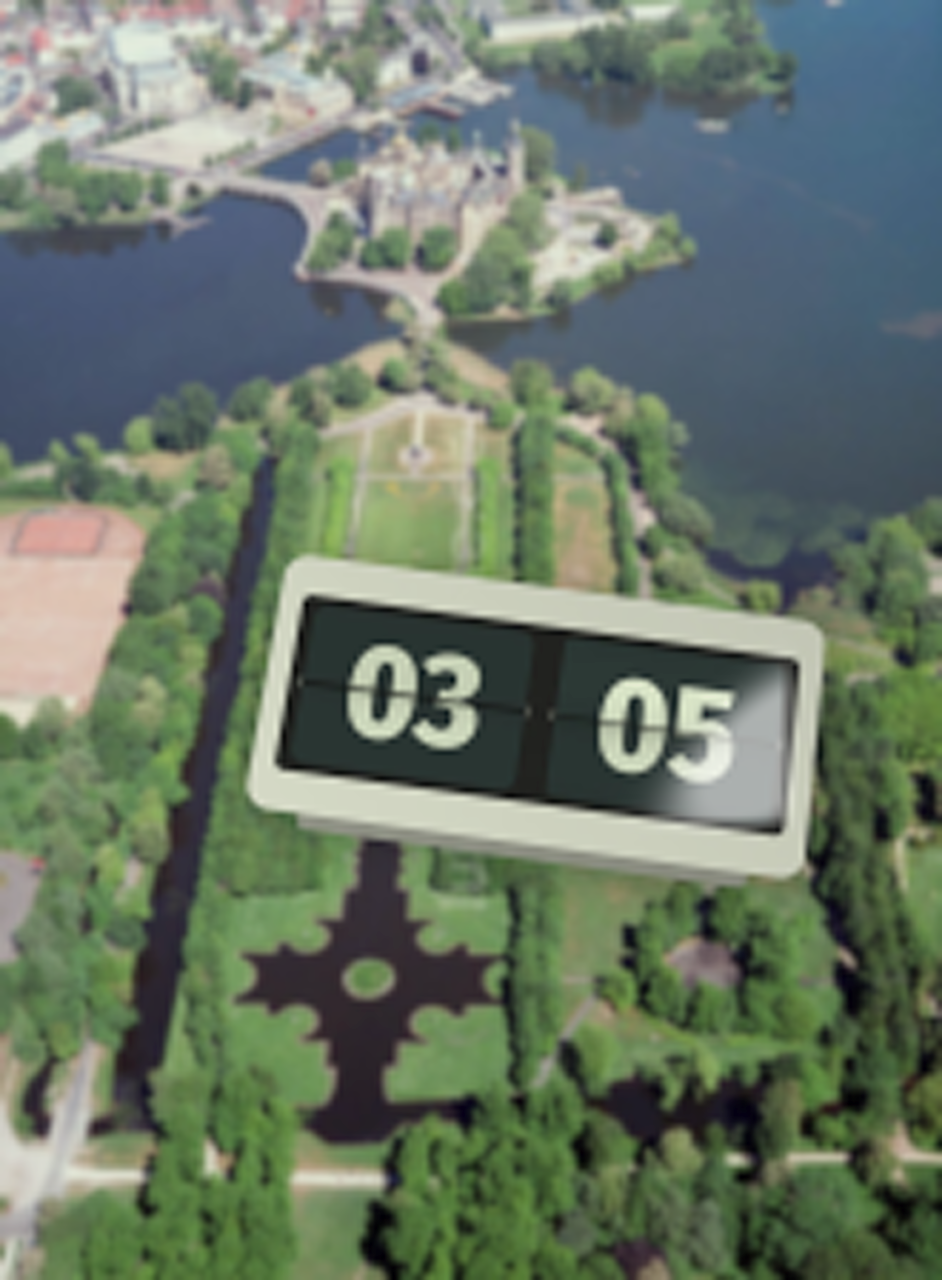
3:05
